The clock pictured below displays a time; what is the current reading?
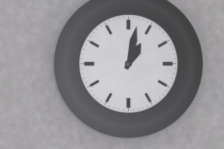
1:02
